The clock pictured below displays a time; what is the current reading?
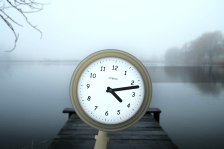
4:12
